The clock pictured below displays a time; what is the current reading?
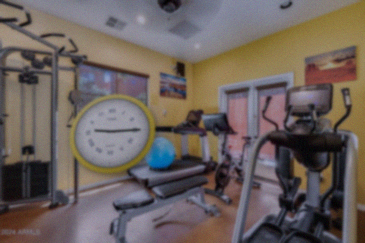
9:15
